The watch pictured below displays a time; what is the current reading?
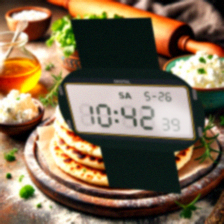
10:42:39
